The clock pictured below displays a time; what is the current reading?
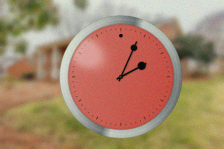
2:04
